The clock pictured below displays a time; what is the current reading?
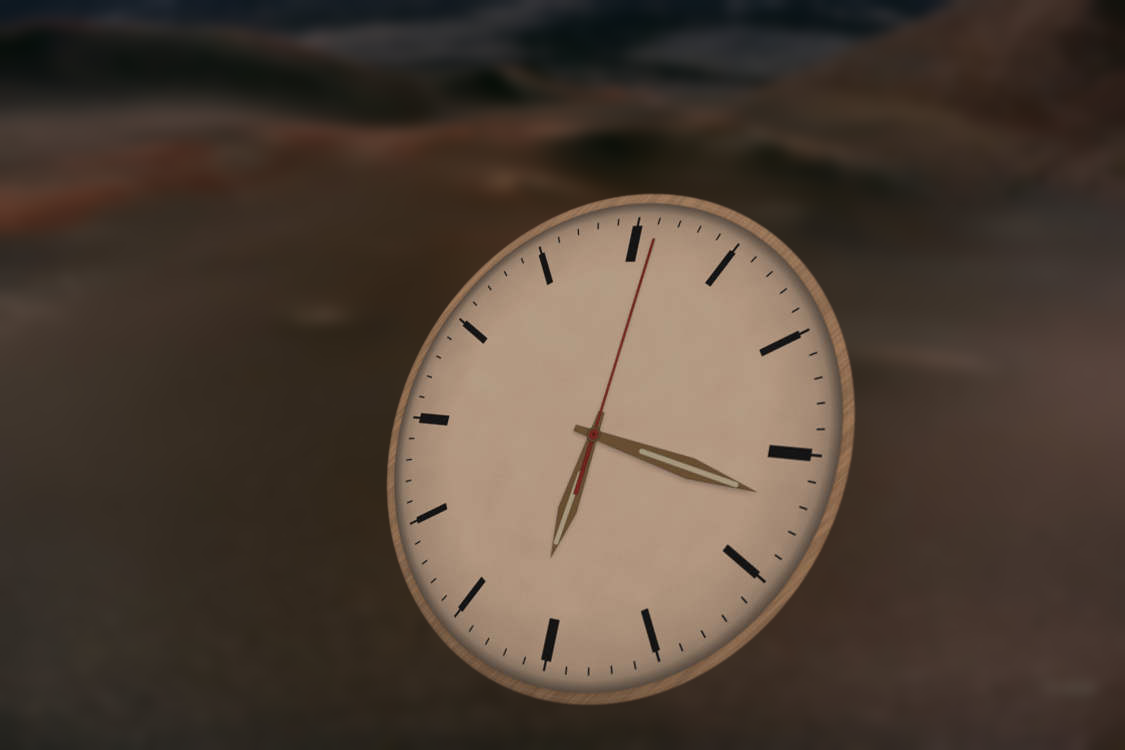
6:17:01
